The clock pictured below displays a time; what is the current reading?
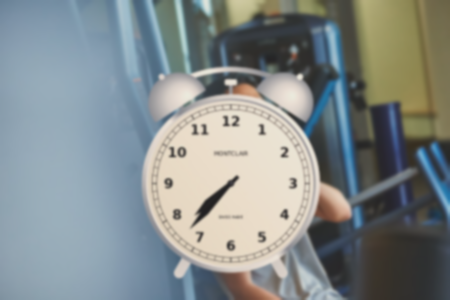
7:37
